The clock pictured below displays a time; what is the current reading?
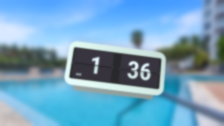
1:36
